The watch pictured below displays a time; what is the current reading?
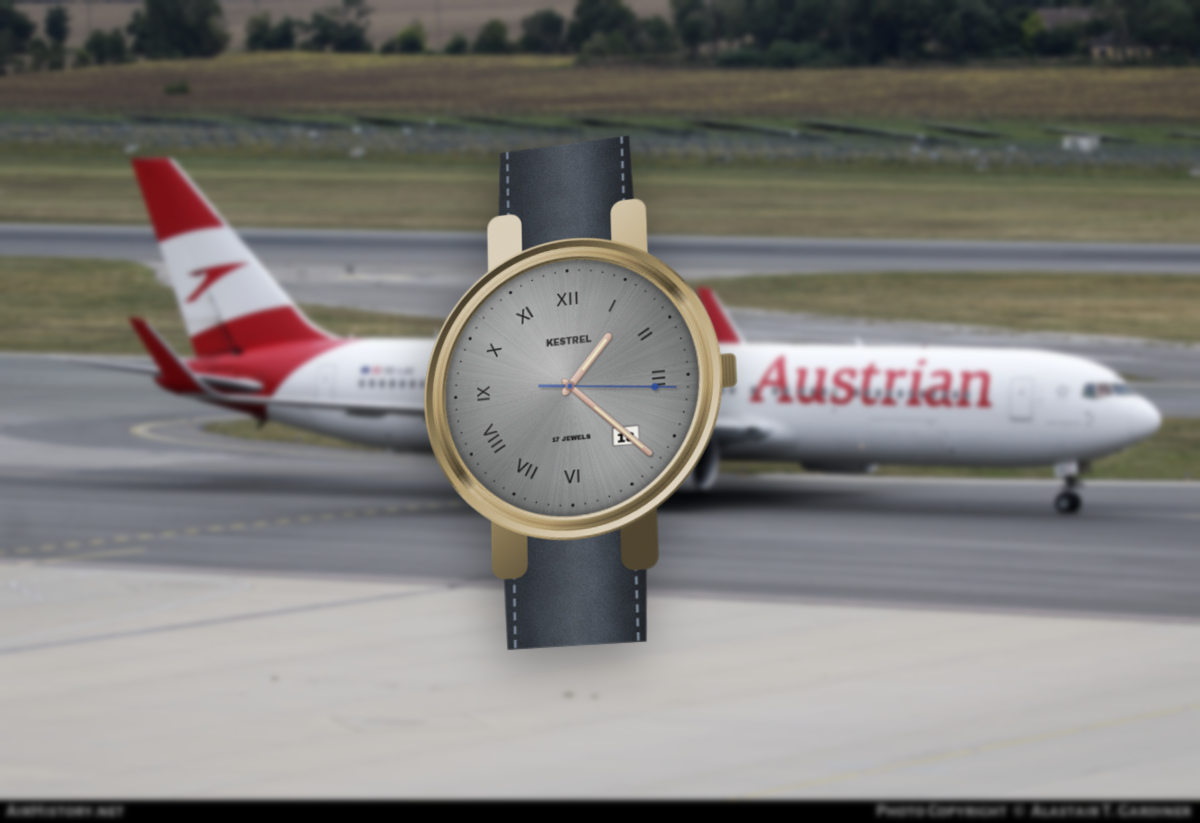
1:22:16
